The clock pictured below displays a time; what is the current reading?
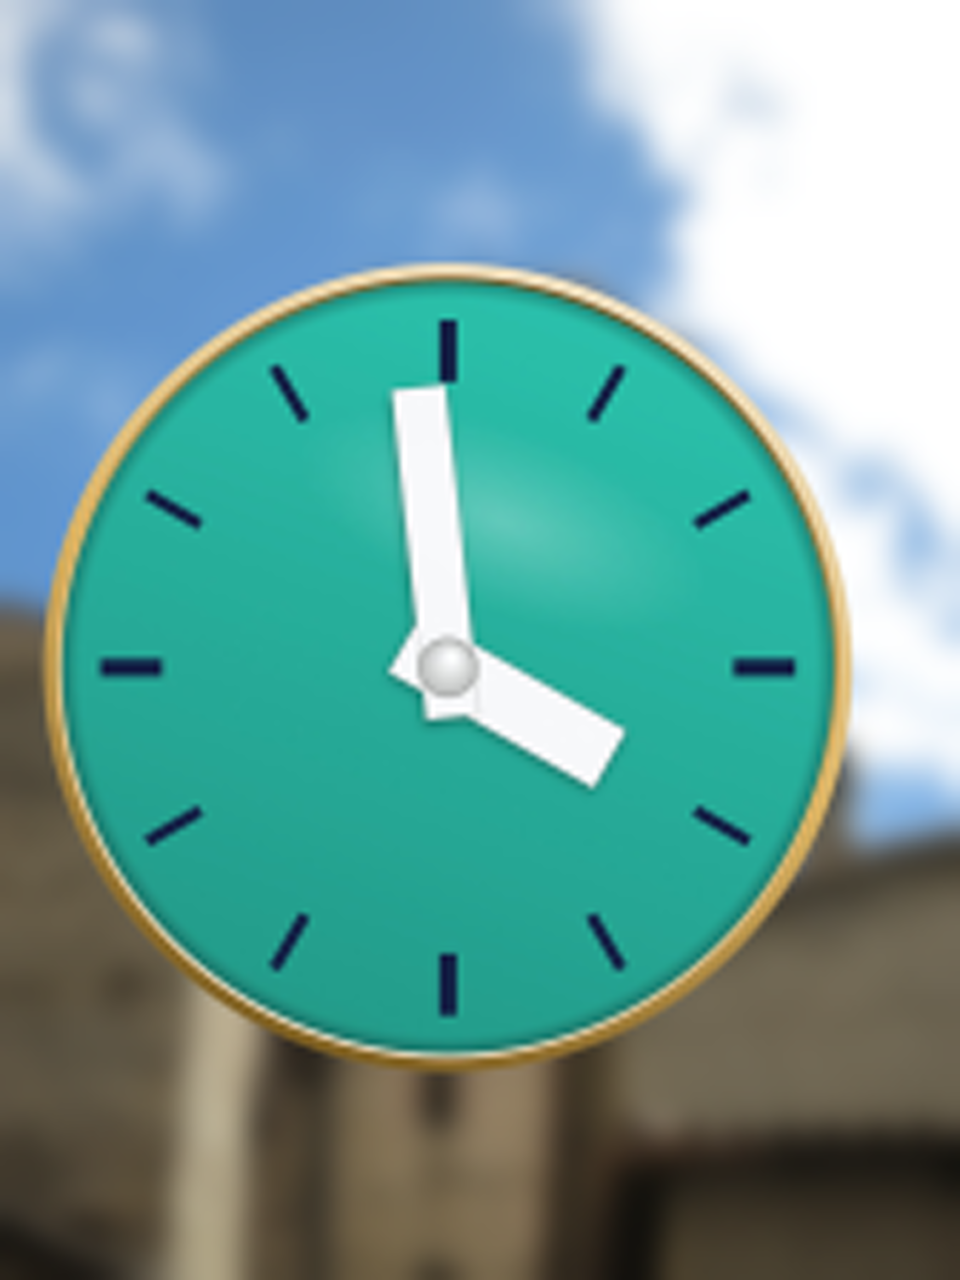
3:59
